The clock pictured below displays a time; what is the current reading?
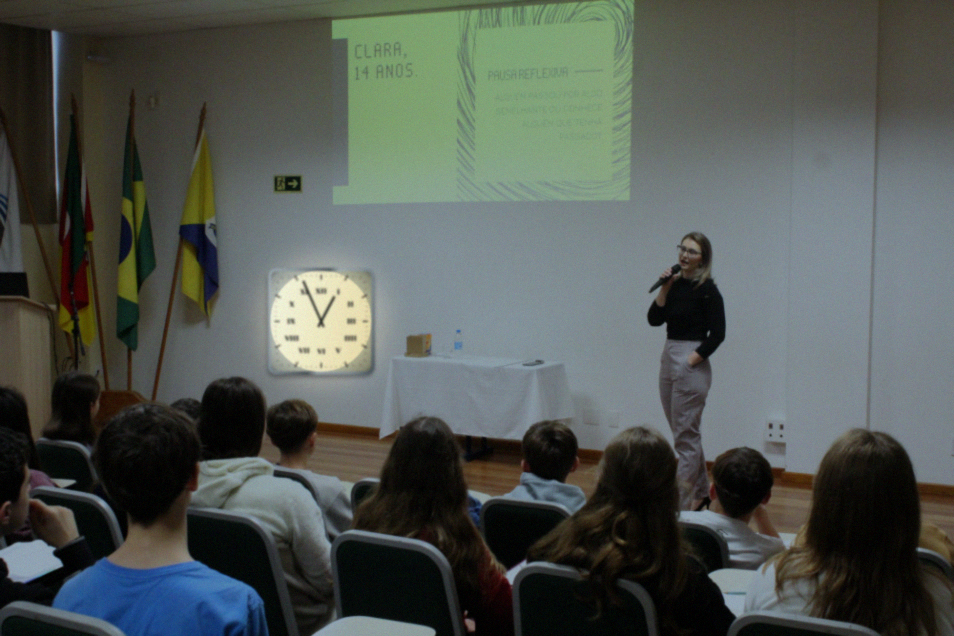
12:56
